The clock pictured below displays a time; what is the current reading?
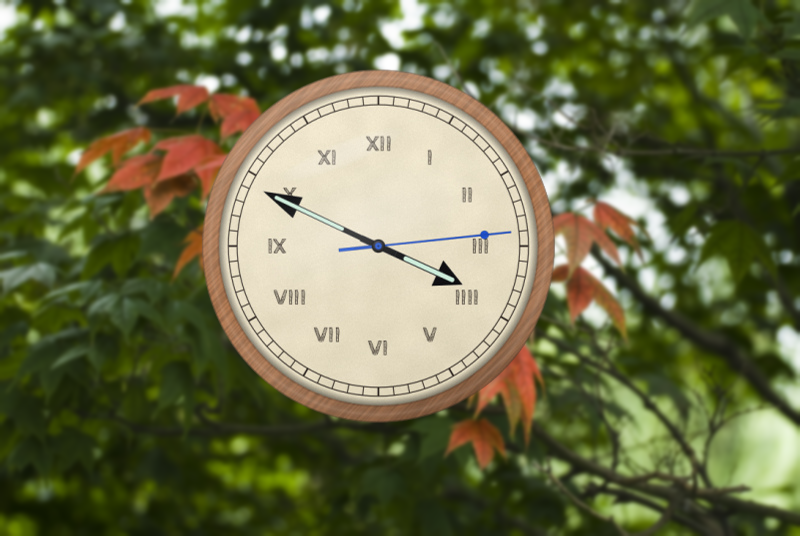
3:49:14
